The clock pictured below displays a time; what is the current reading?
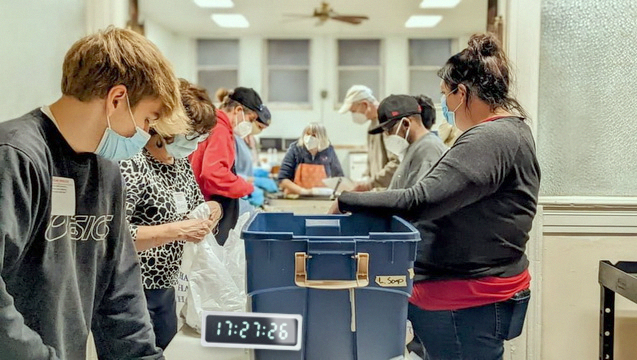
17:27:26
